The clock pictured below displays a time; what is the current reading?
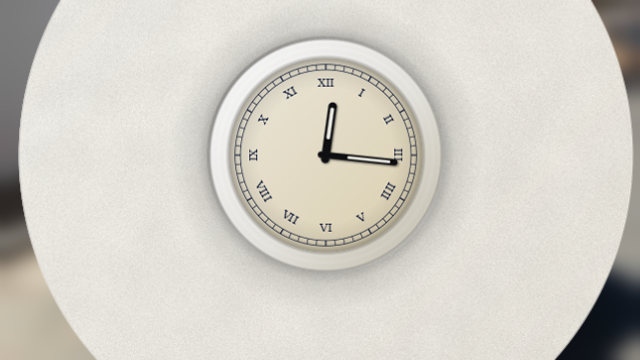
12:16
